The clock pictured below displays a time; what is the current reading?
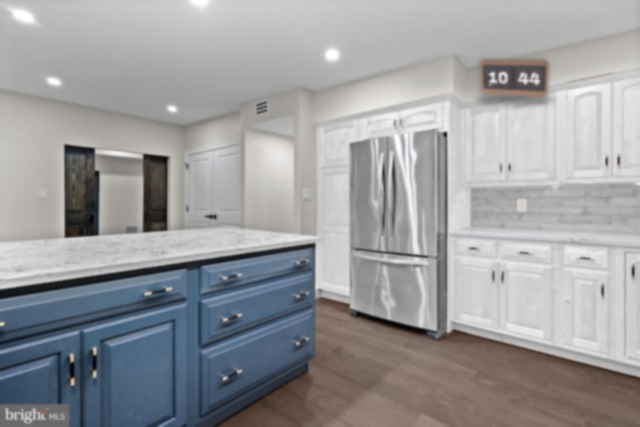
10:44
